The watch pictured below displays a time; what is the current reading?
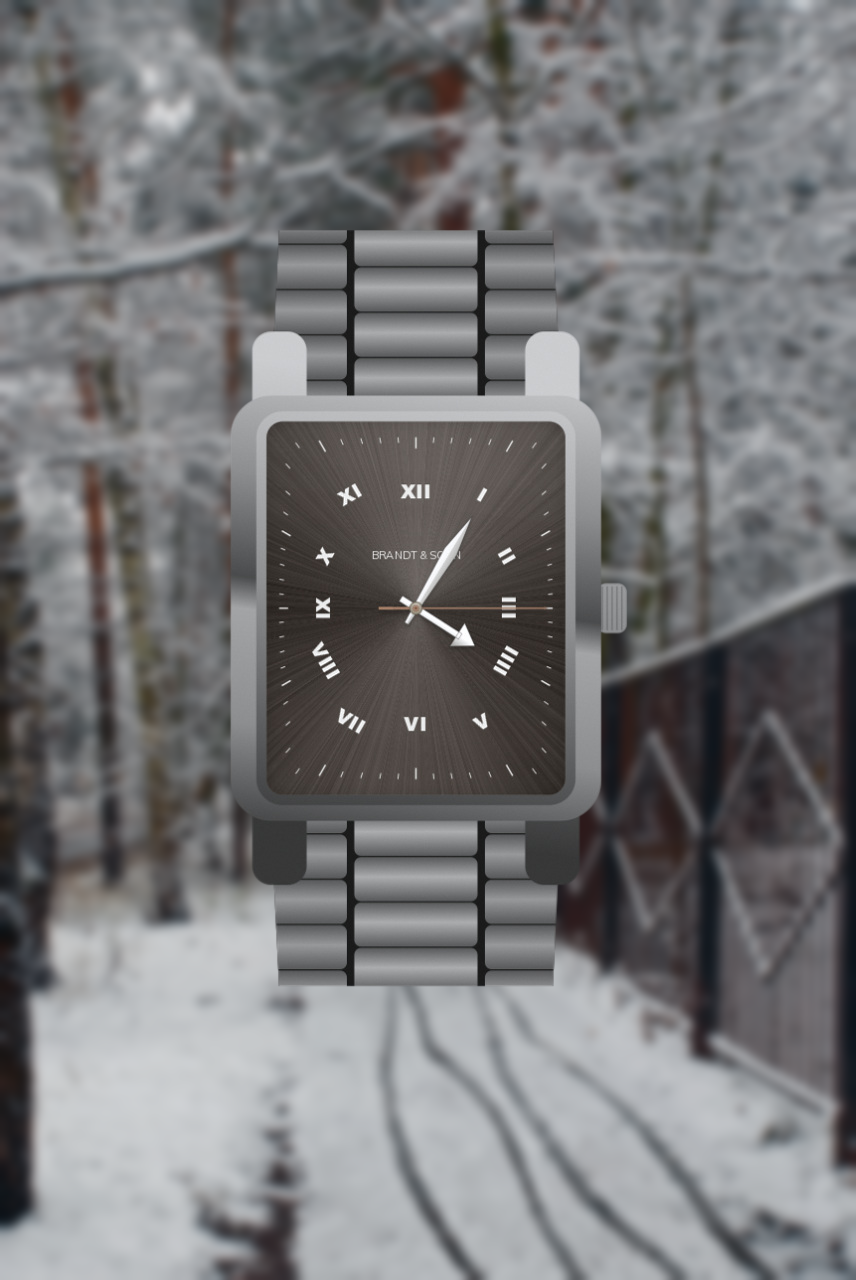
4:05:15
